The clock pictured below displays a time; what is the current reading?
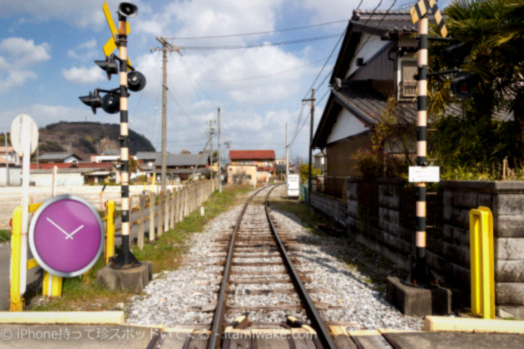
1:51
